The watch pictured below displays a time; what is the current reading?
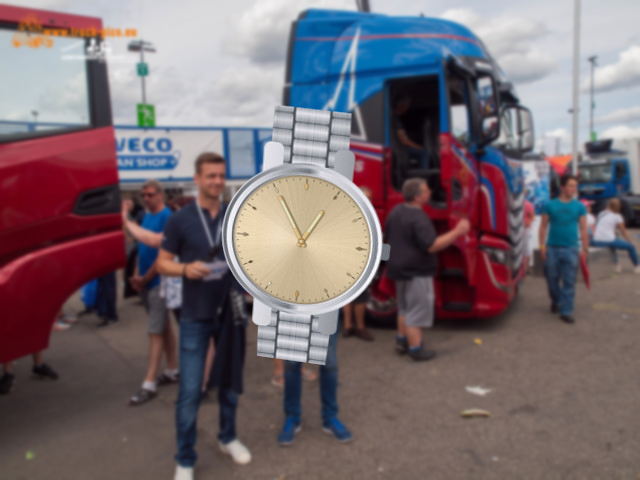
12:55
